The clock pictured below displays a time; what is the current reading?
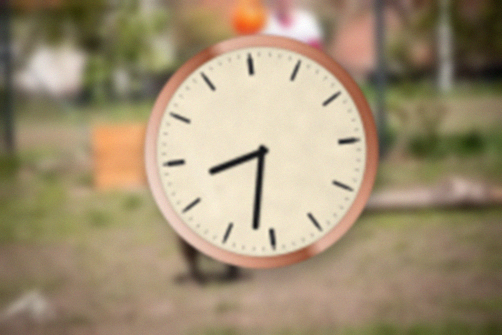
8:32
